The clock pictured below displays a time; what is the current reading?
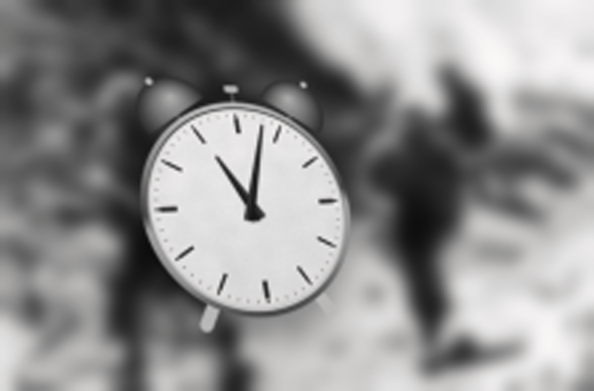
11:03
